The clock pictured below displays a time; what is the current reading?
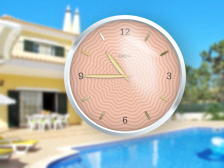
10:45
